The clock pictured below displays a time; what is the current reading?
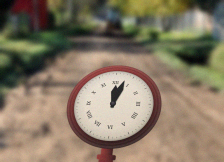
12:03
